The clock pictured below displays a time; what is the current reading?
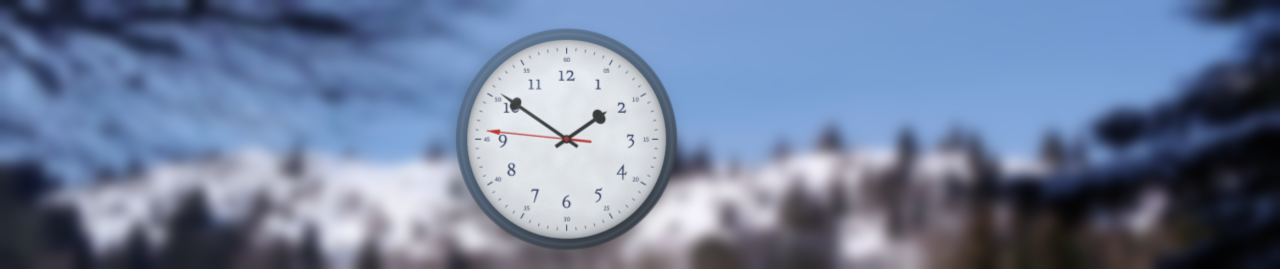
1:50:46
